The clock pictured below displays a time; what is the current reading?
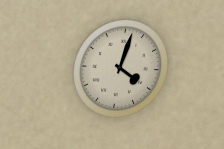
4:02
